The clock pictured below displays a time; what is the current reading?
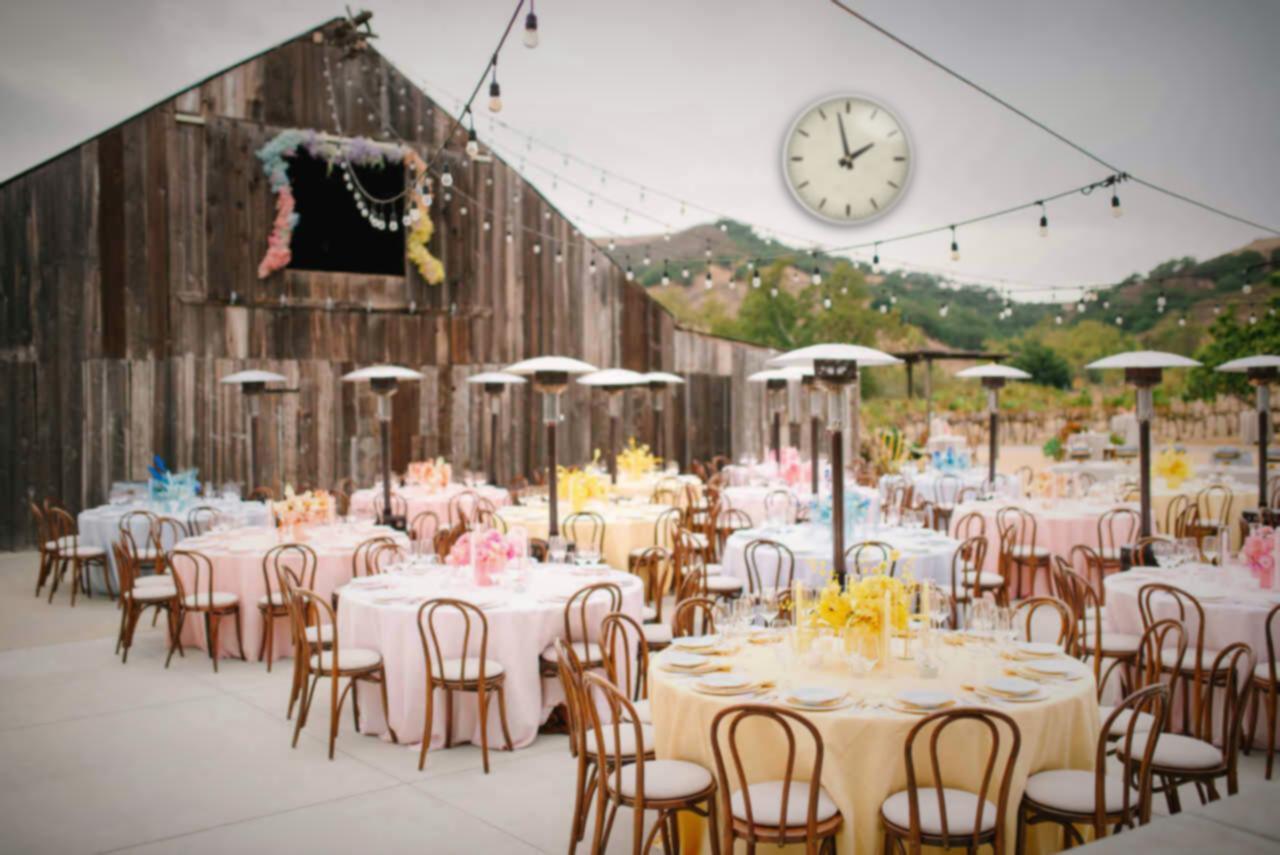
1:58
